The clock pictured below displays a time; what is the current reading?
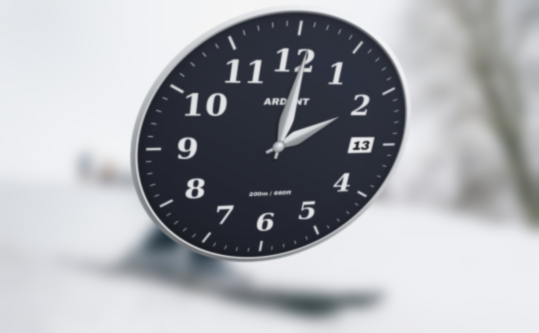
2:01
